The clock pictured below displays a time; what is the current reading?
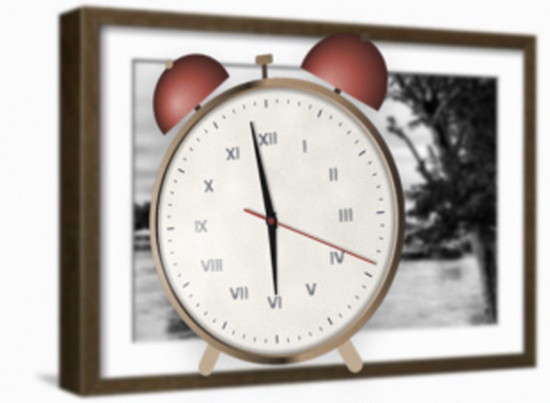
5:58:19
